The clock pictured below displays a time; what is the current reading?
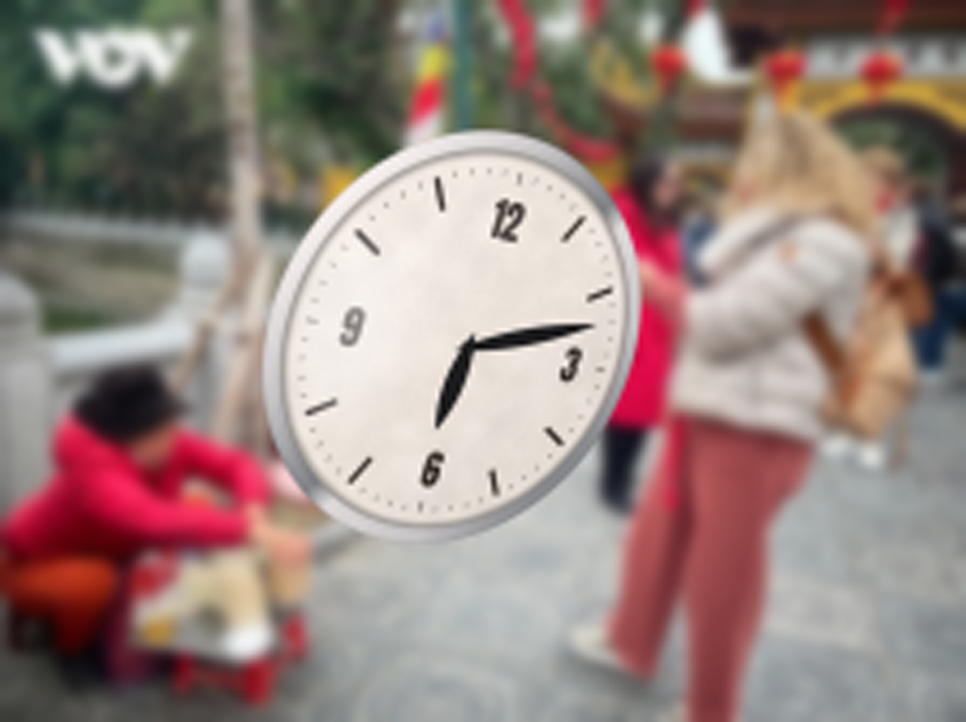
6:12
